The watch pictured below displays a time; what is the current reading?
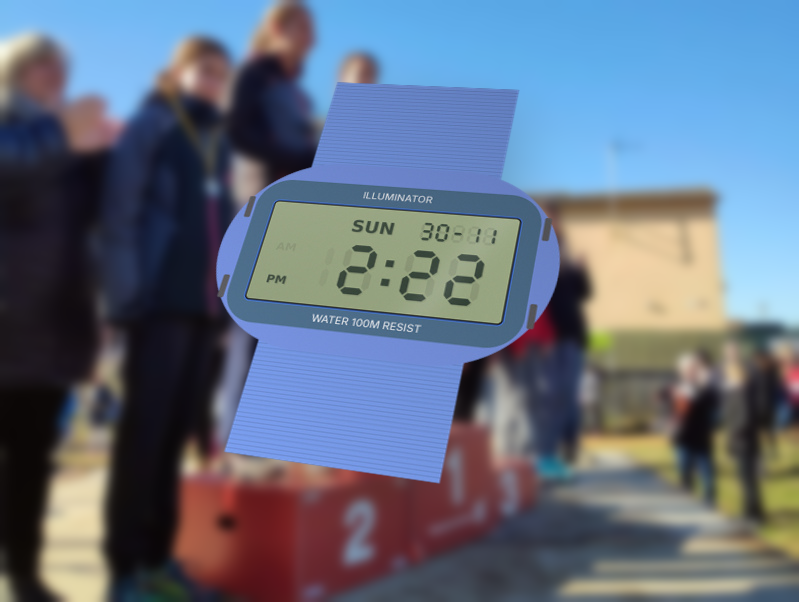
2:22
